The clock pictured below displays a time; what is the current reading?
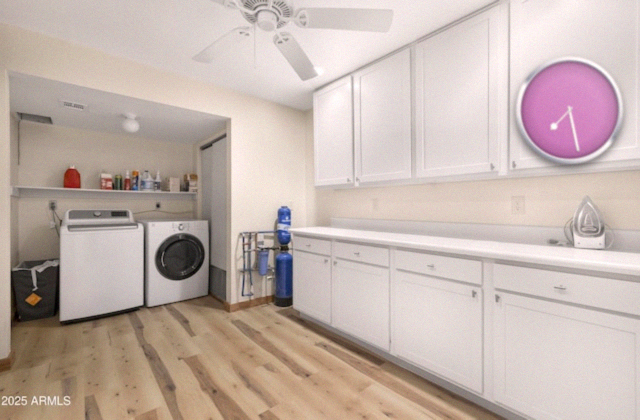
7:28
